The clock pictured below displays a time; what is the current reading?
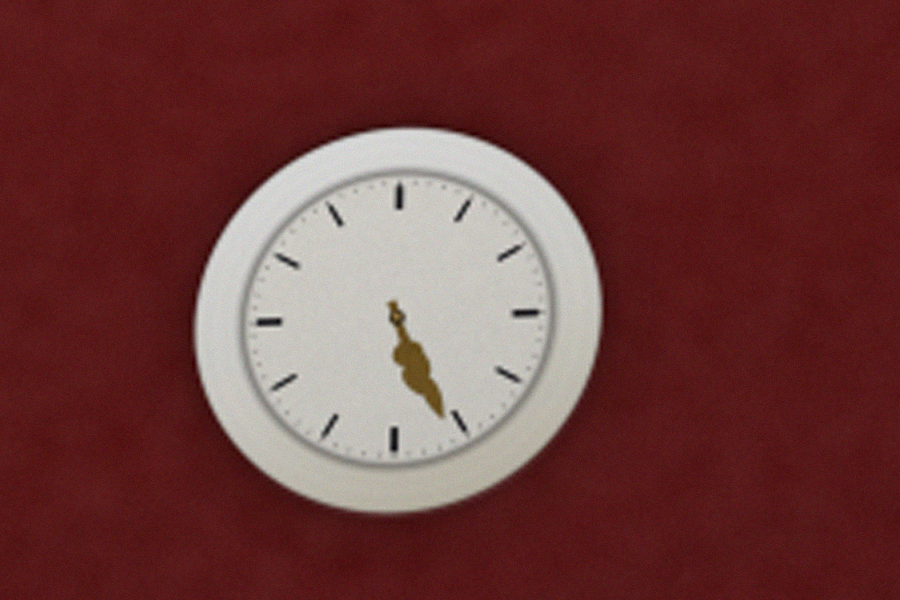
5:26
